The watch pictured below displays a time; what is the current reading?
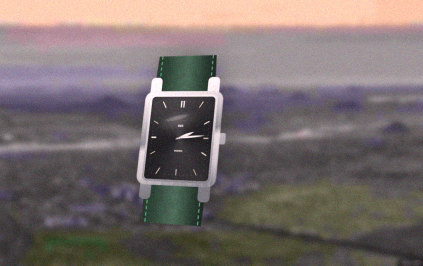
2:14
